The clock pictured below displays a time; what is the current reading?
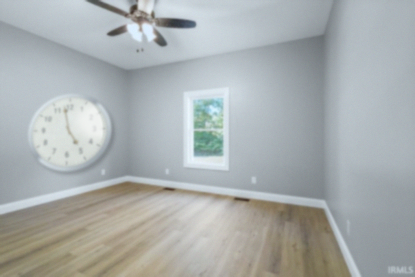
4:58
